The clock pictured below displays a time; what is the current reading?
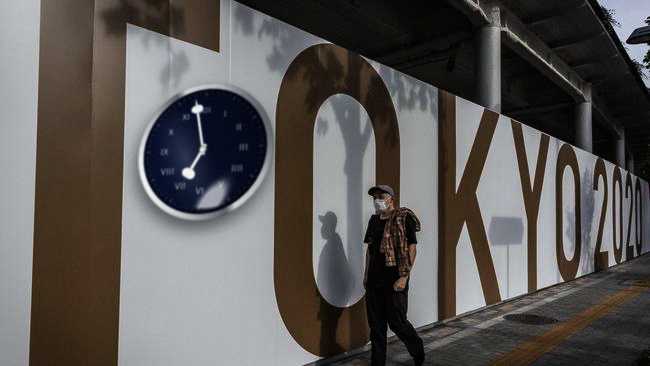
6:58
